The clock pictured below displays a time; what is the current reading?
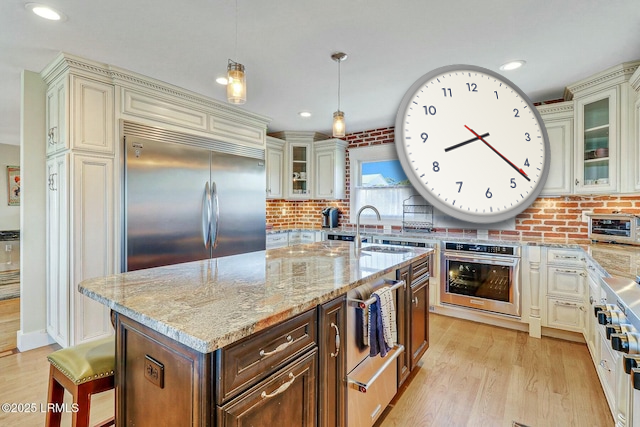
8:22:22
